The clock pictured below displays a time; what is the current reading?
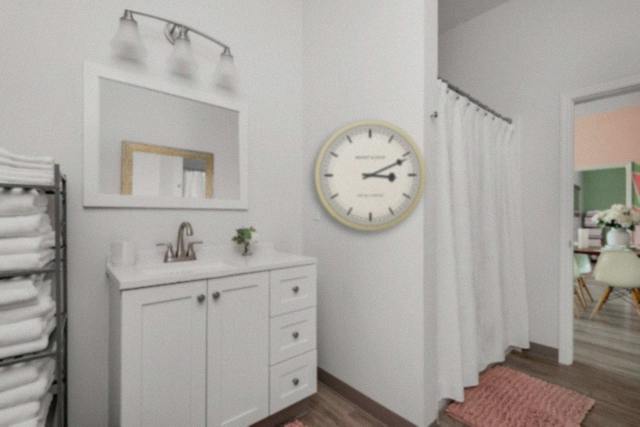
3:11
